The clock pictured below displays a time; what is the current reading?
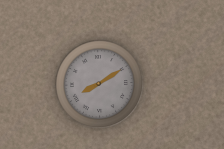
8:10
